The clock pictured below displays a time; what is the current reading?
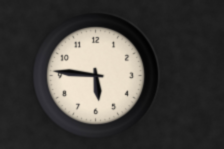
5:46
